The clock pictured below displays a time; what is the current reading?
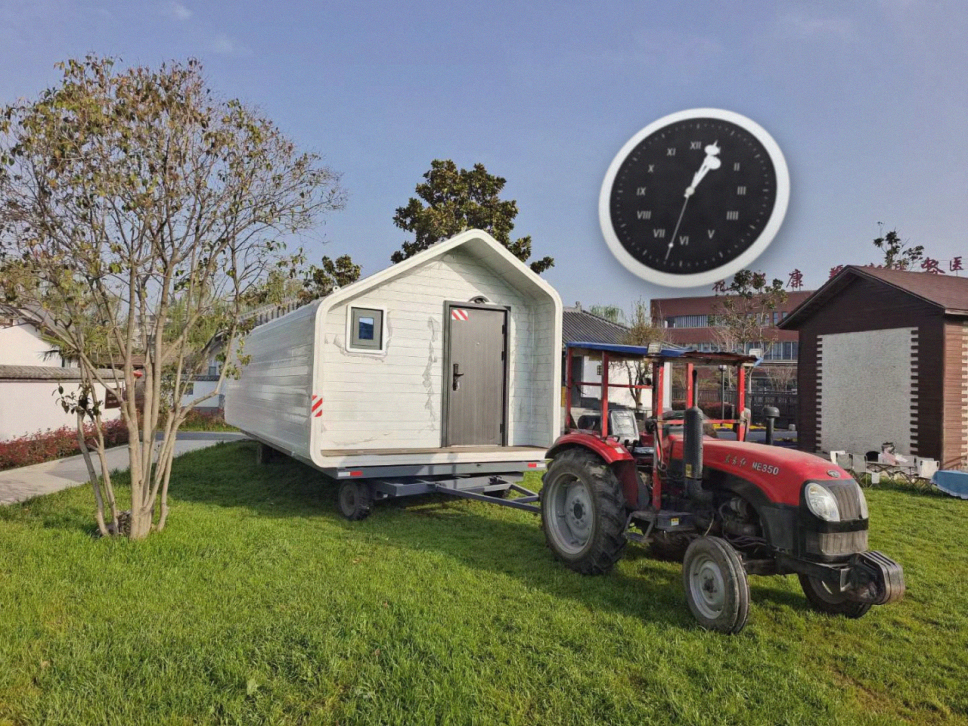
1:03:32
